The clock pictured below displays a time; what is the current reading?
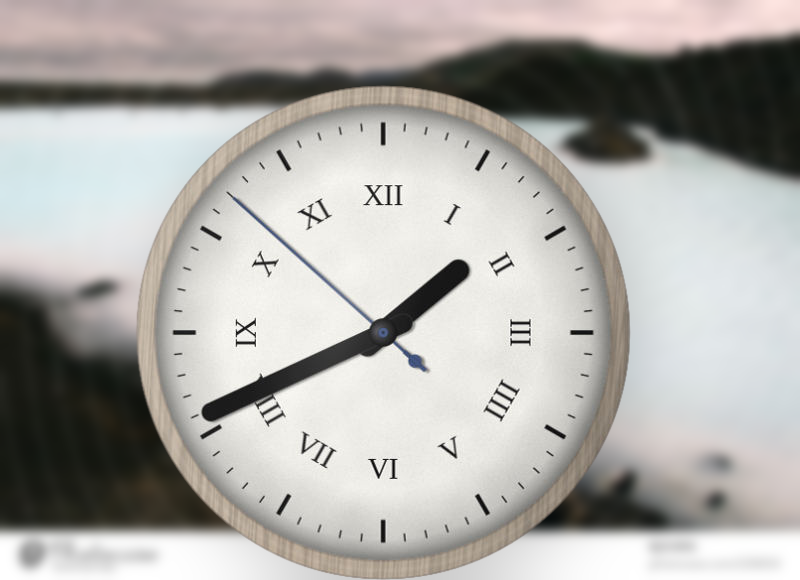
1:40:52
